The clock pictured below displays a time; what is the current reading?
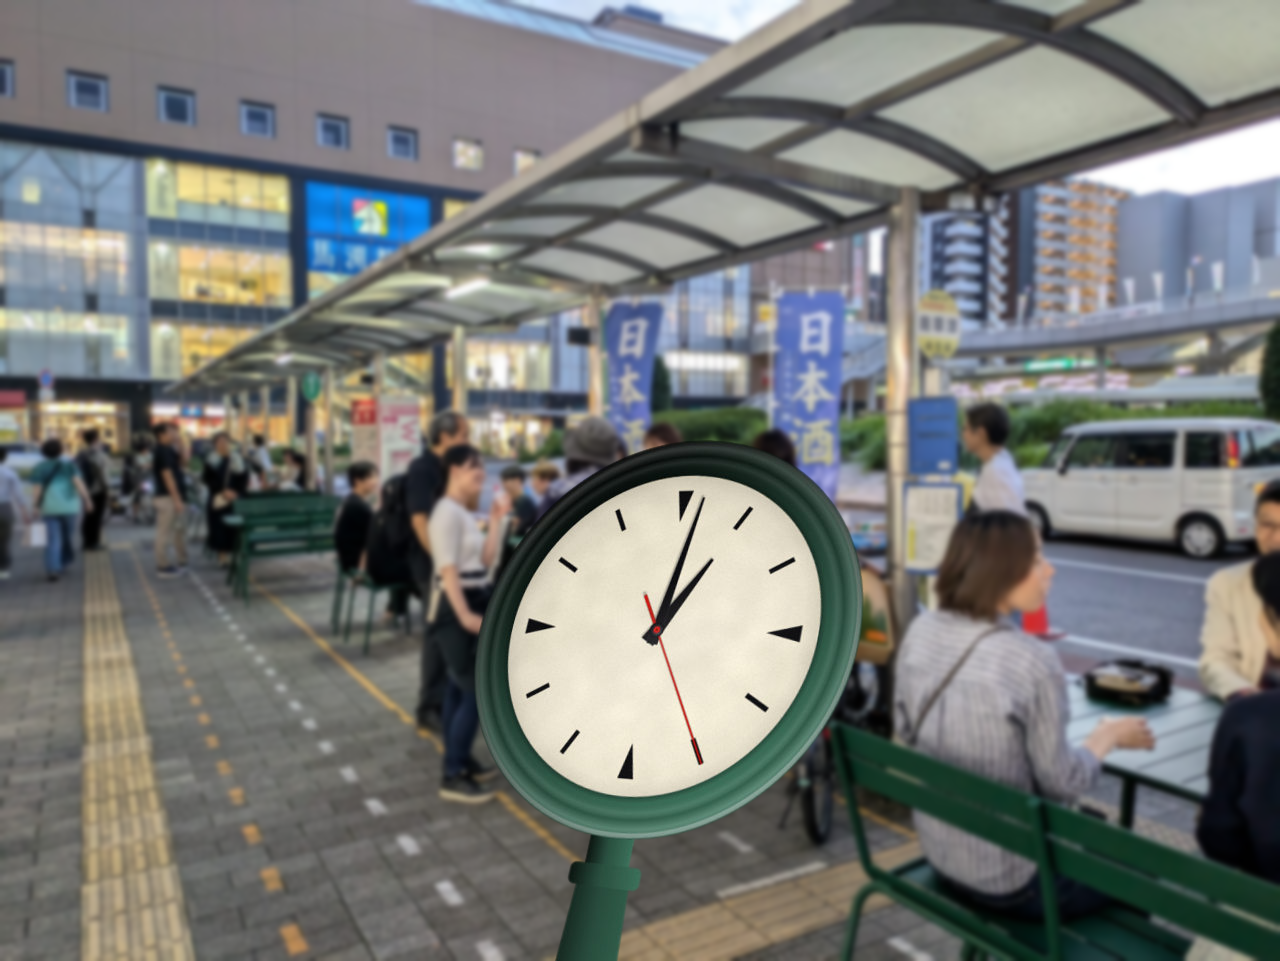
1:01:25
